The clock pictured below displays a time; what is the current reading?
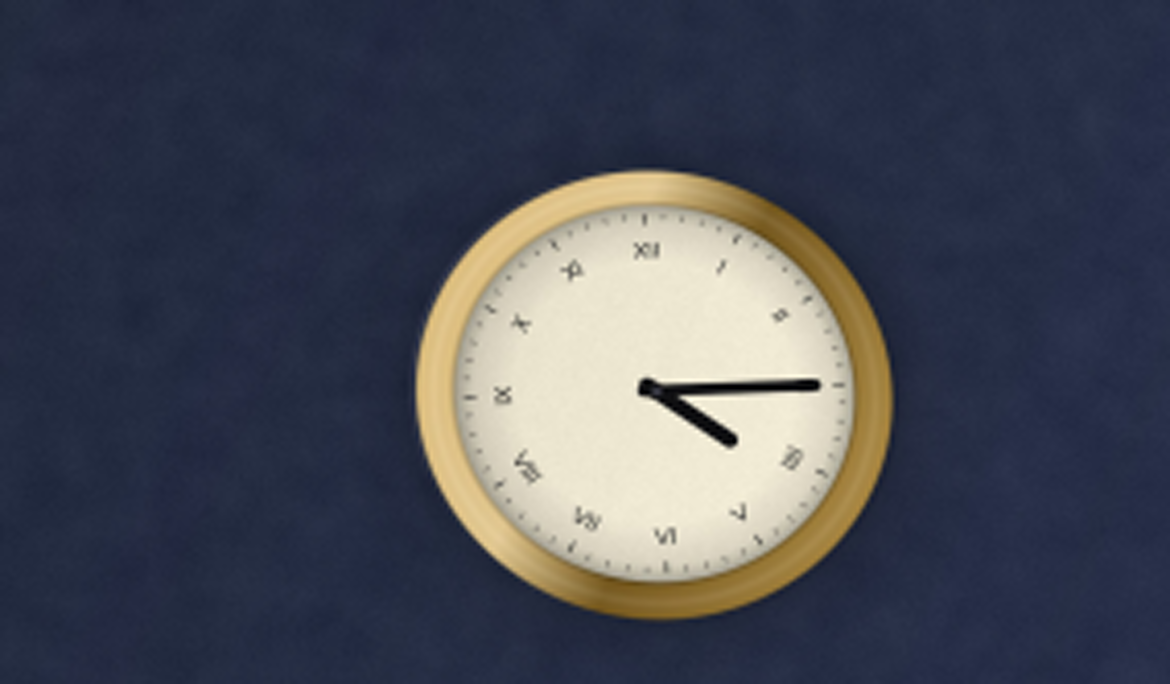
4:15
